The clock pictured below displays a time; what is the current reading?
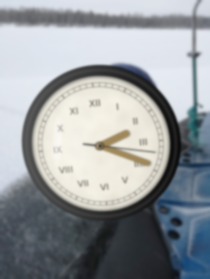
2:19:17
